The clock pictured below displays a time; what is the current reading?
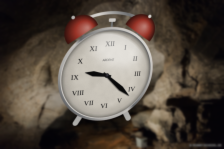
9:22
